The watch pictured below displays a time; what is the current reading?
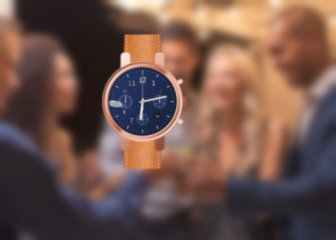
6:13
